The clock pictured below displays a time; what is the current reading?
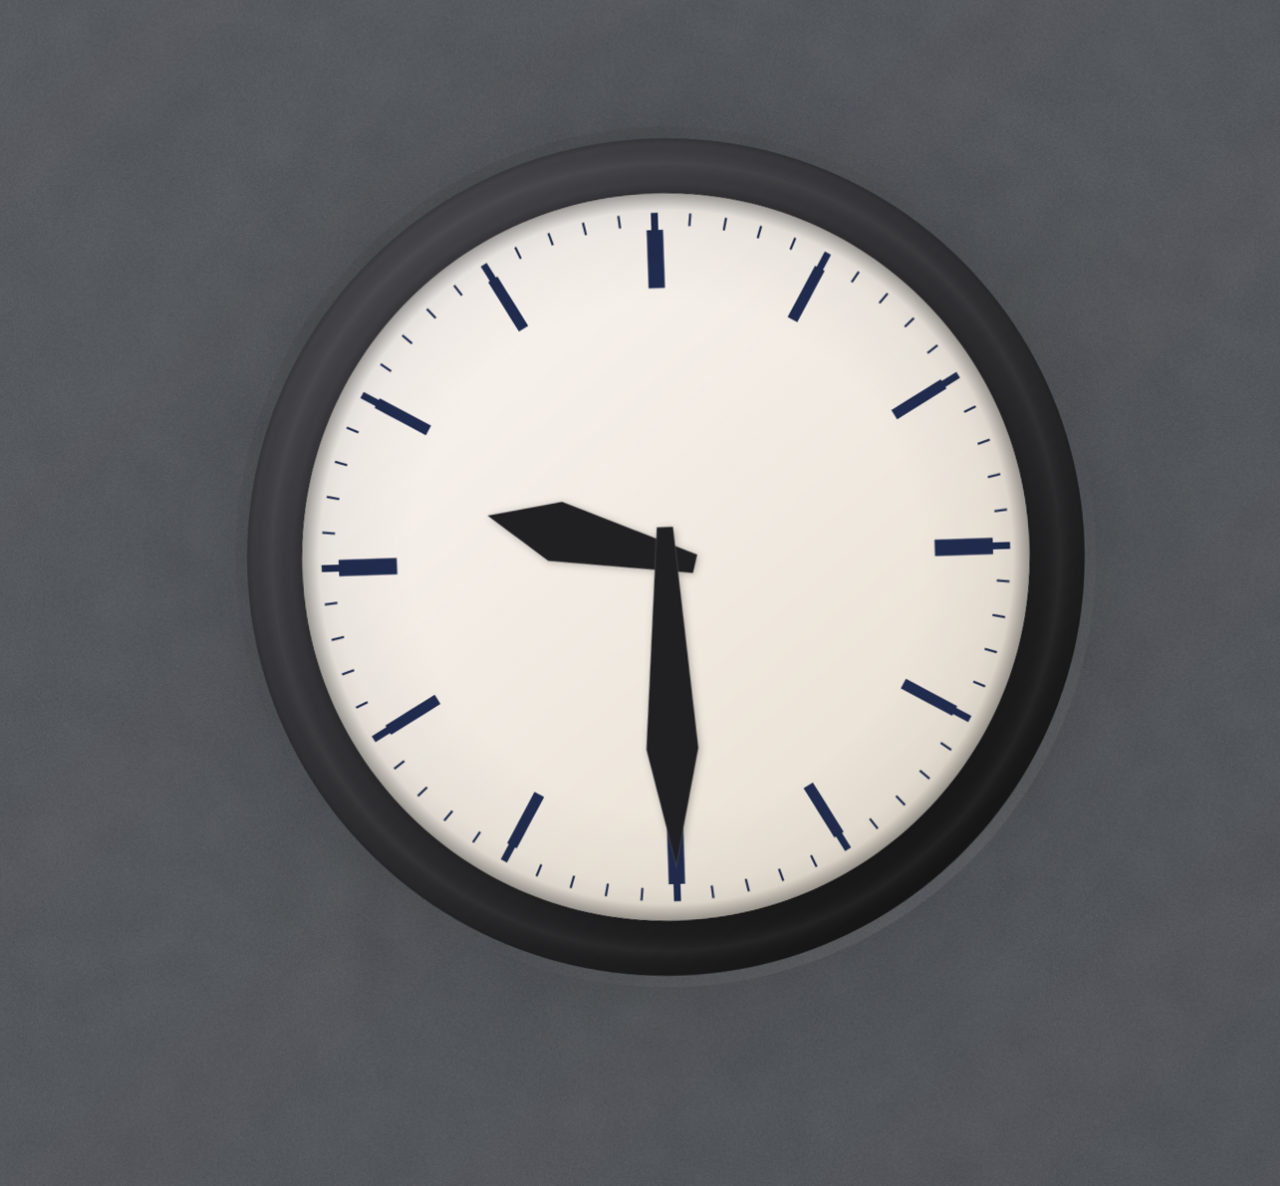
9:30
